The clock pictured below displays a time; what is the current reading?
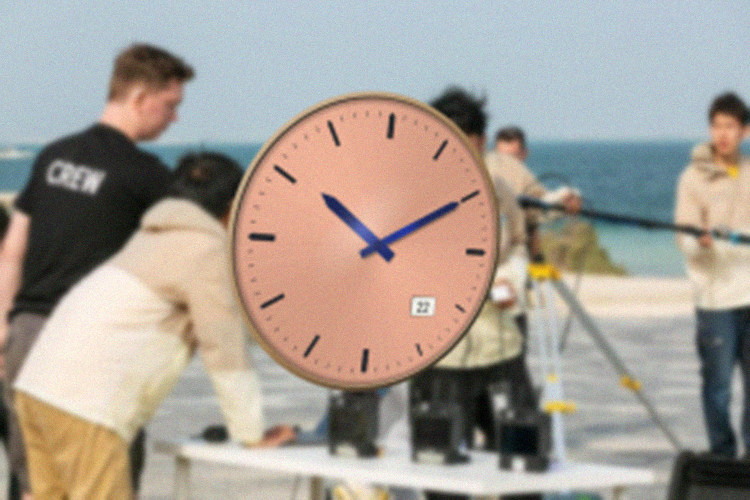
10:10
